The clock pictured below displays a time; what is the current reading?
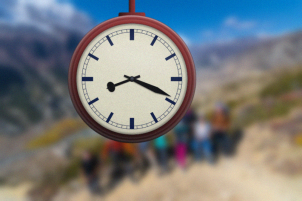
8:19
